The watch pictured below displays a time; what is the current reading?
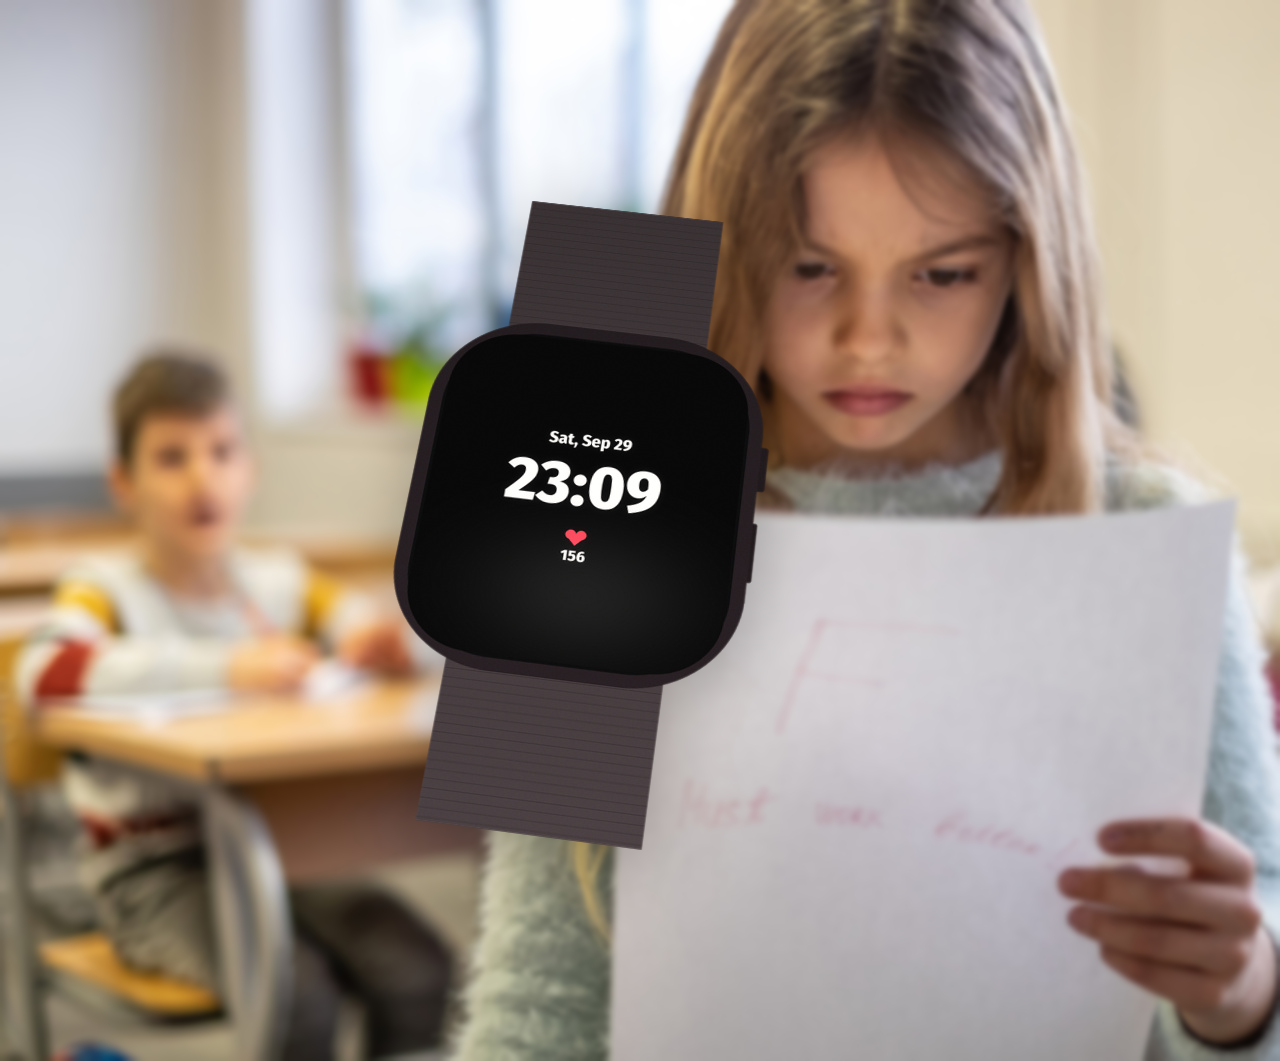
23:09
